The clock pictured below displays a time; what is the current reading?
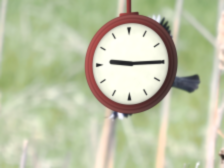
9:15
